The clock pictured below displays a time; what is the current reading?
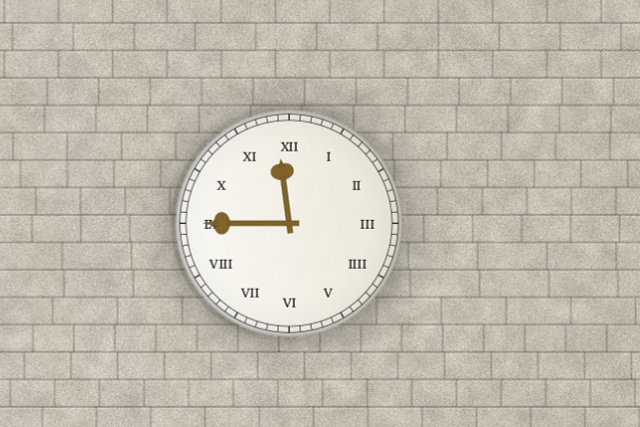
11:45
